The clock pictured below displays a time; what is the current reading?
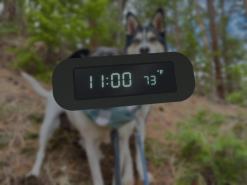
11:00
